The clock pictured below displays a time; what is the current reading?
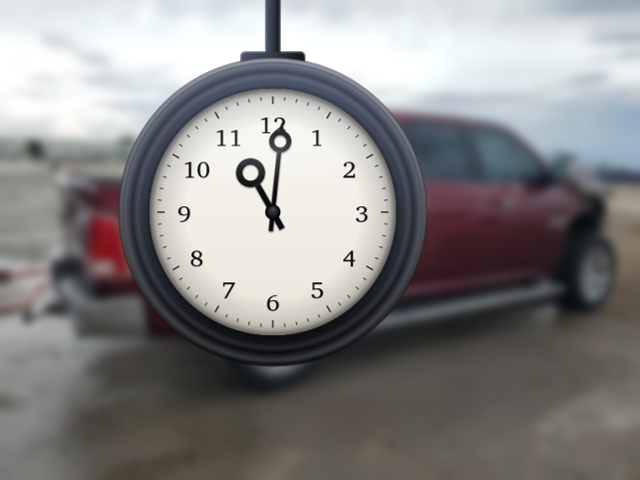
11:01
